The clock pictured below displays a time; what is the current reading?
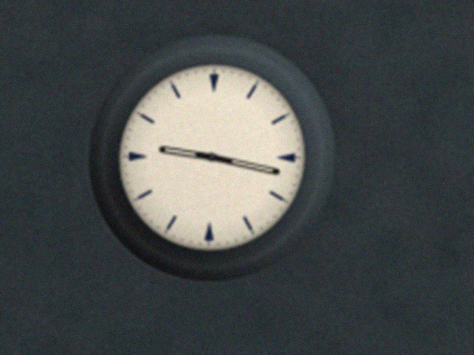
9:17
